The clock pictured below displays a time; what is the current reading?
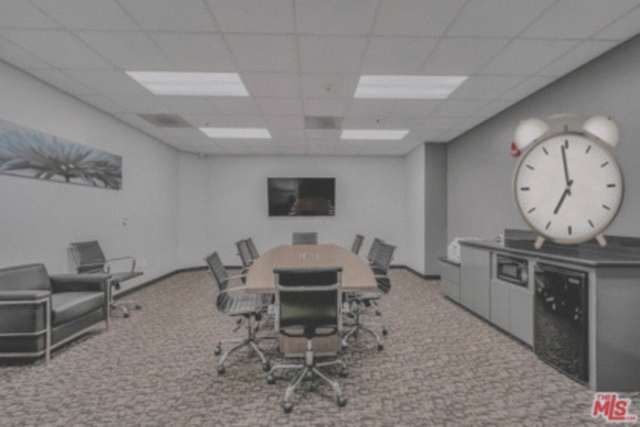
6:59
